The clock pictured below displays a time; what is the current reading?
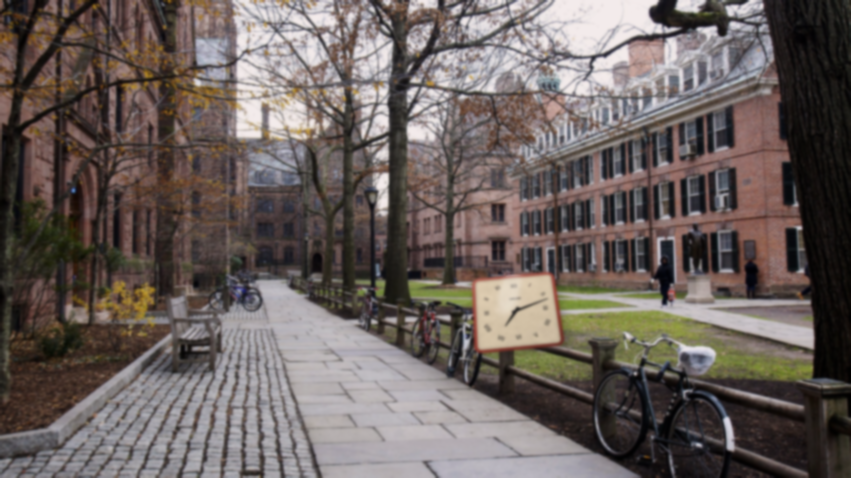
7:12
